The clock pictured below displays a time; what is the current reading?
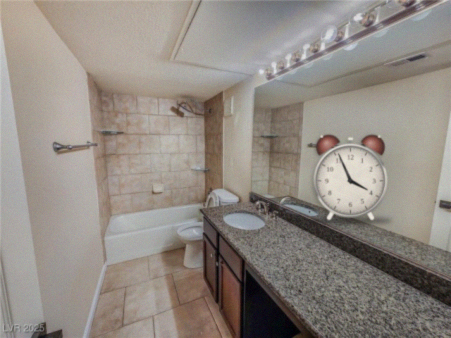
3:56
